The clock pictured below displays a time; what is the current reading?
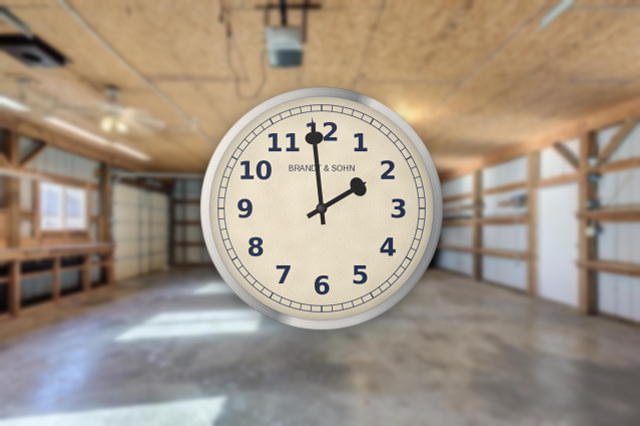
1:59
